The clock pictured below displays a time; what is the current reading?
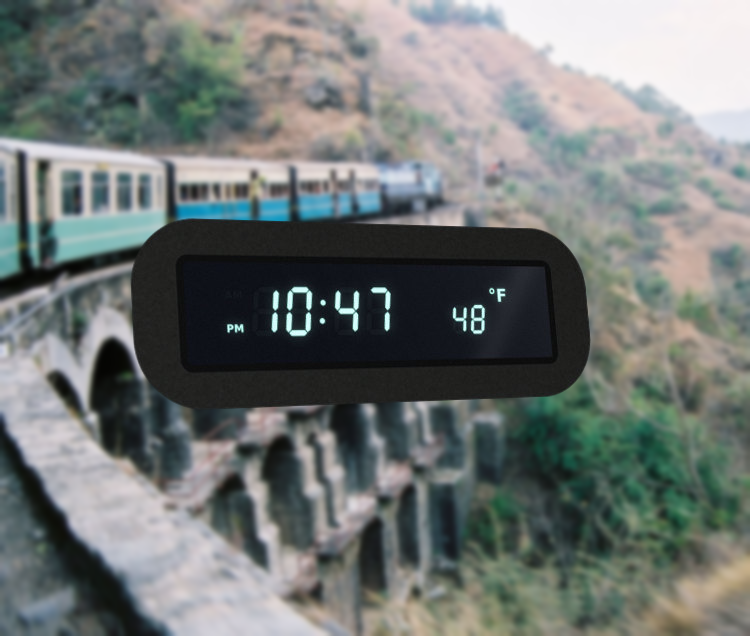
10:47
